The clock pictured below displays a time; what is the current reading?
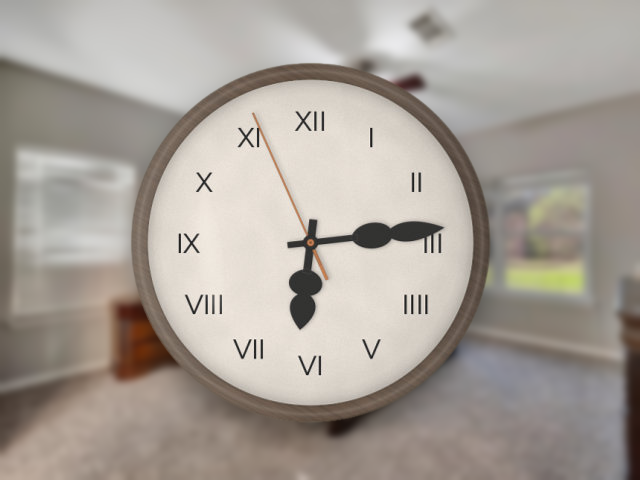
6:13:56
